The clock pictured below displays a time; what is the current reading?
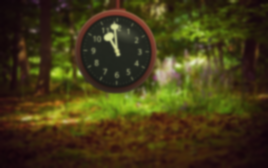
10:59
